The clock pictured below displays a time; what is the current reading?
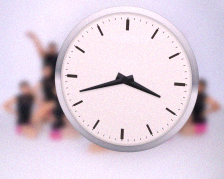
3:42
